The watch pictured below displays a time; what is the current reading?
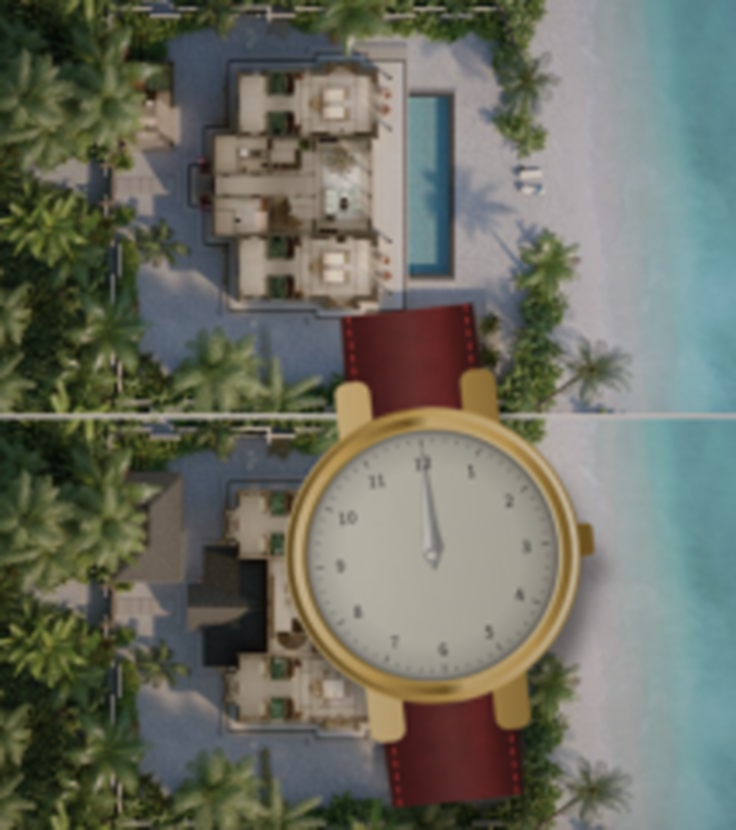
12:00
